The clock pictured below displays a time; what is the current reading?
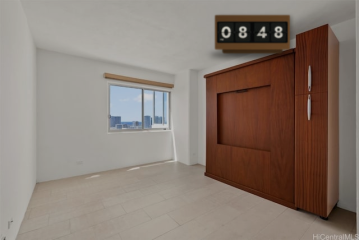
8:48
